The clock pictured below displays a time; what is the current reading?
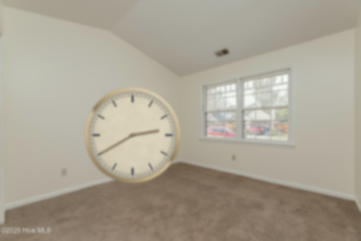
2:40
